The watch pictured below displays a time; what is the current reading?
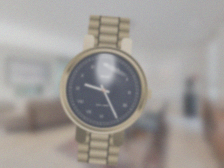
9:25
